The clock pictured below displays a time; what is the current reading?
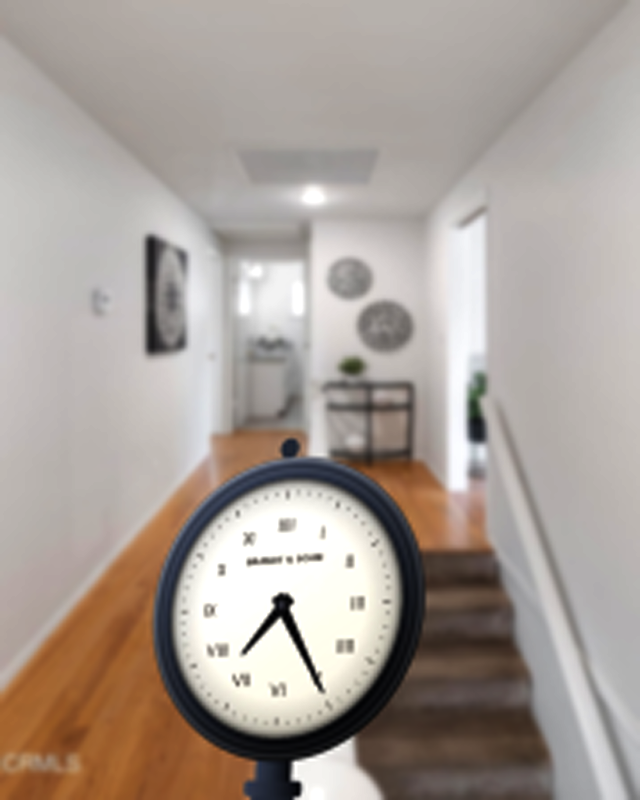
7:25
